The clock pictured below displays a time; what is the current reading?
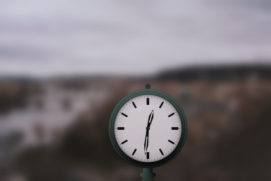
12:31
